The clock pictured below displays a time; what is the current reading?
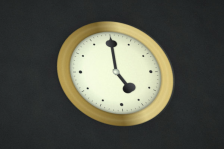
5:00
